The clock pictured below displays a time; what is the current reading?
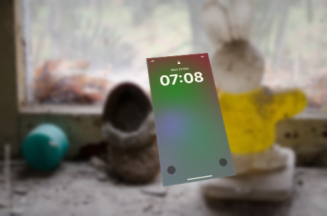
7:08
